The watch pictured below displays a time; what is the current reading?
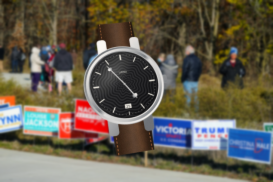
4:54
